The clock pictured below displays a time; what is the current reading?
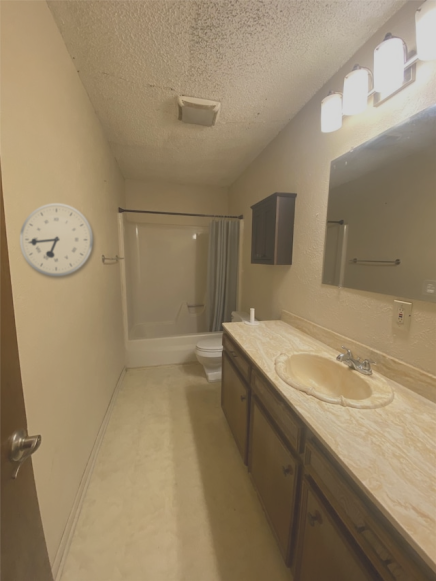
6:44
